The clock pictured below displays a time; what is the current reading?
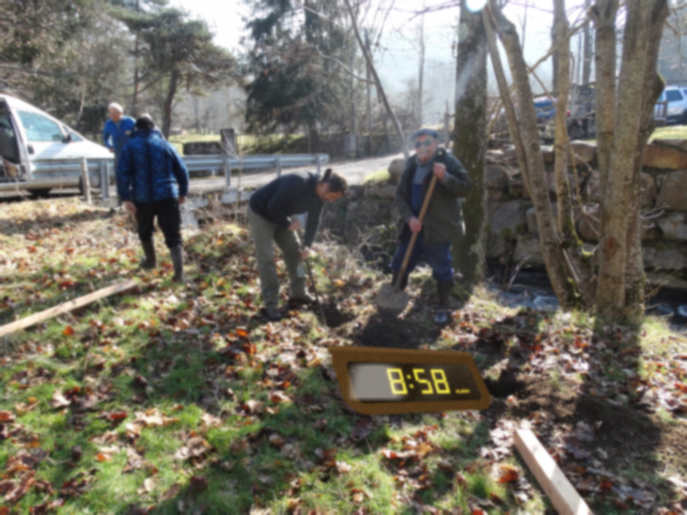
8:58
